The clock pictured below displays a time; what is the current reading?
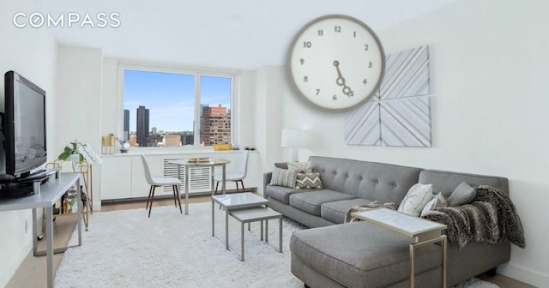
5:26
